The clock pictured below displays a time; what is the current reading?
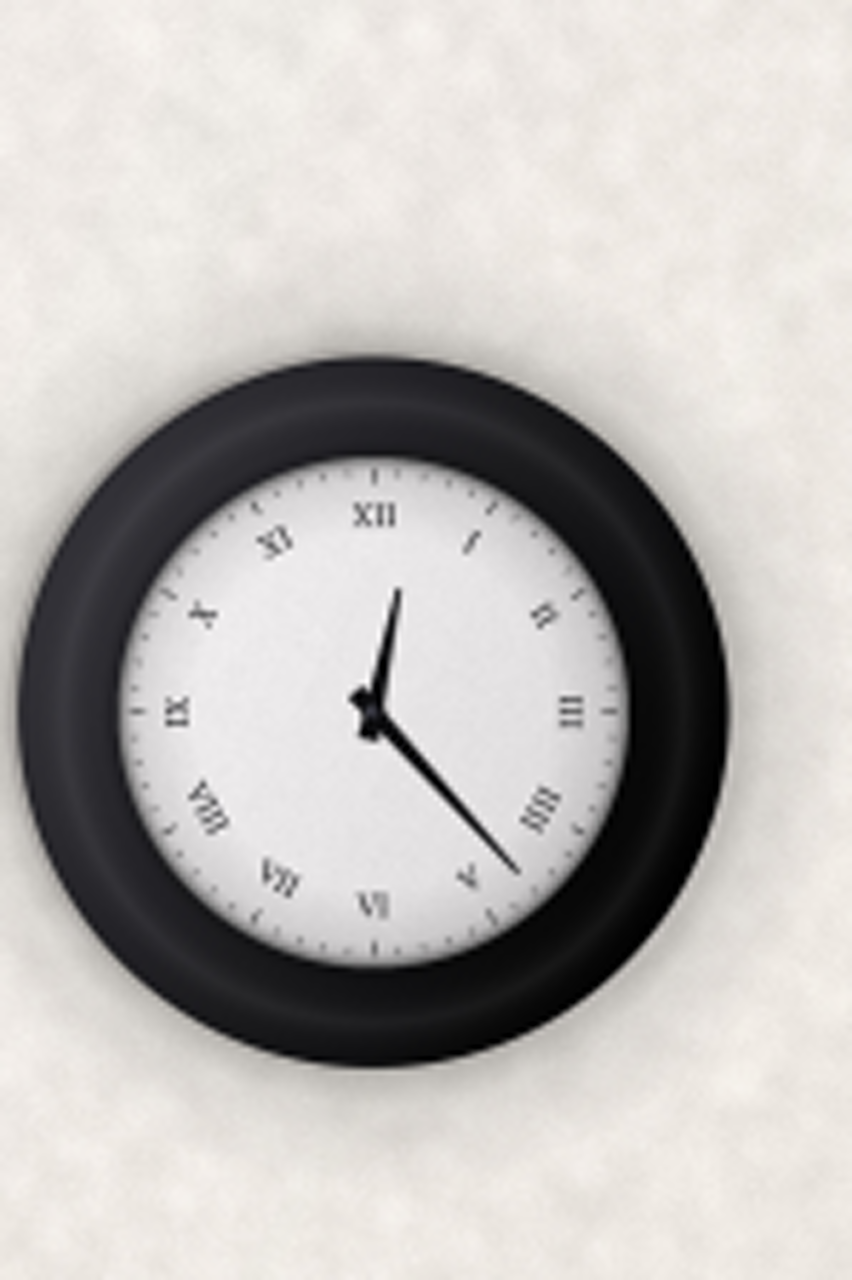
12:23
